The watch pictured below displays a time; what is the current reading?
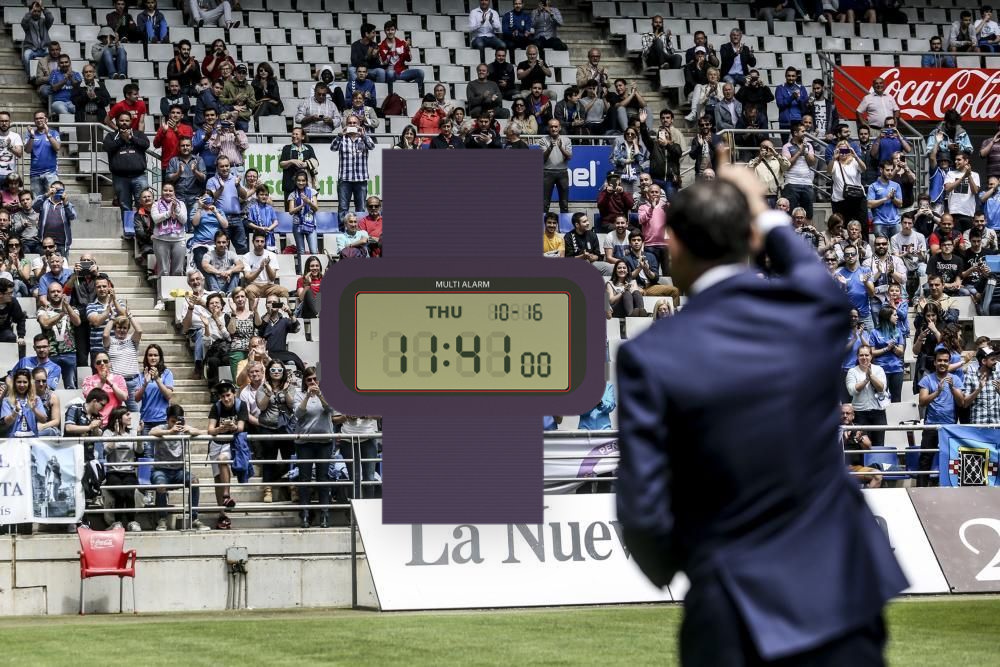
11:41:00
